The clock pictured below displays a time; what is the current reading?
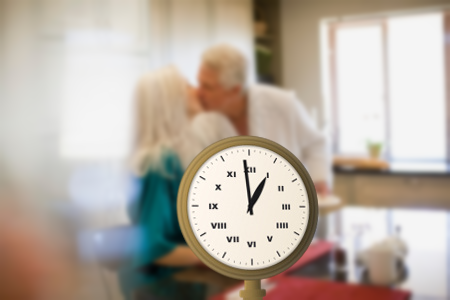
12:59
